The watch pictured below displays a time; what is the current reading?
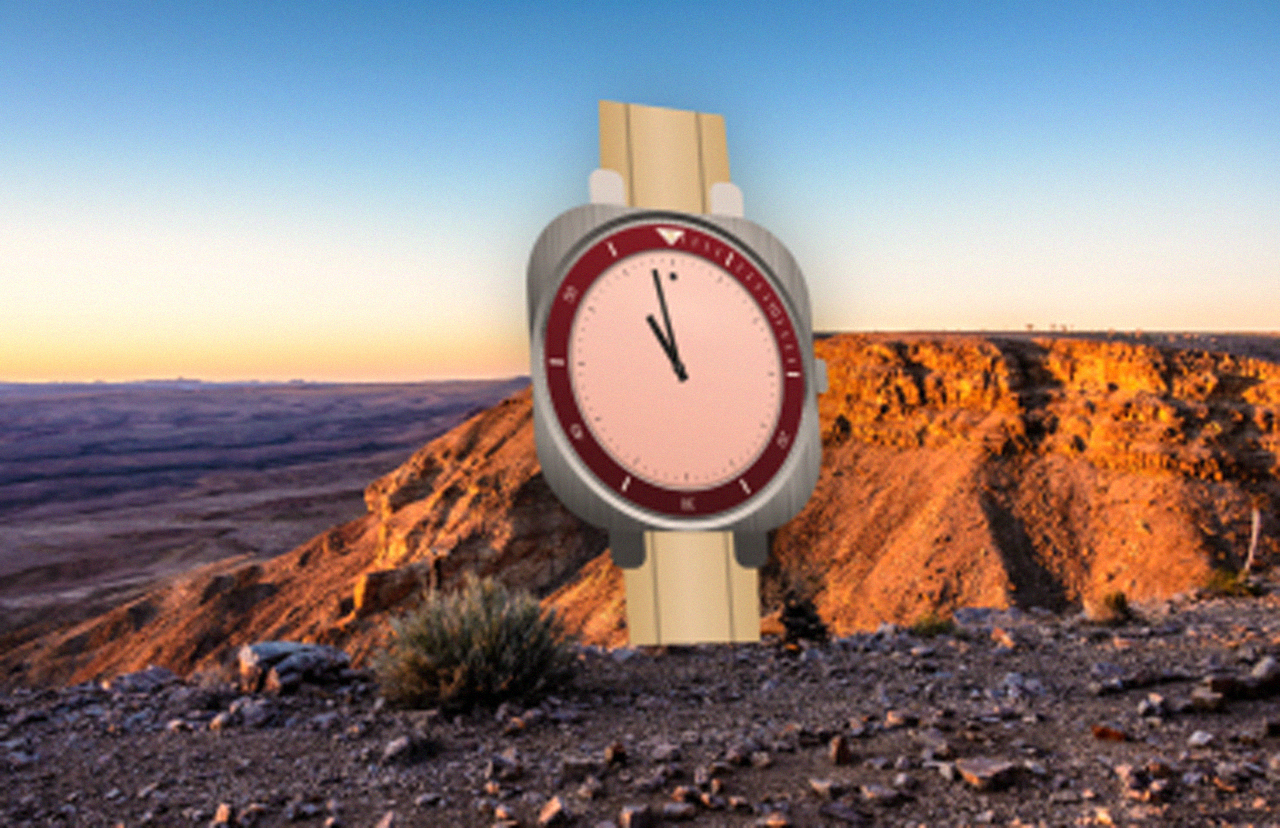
10:58
